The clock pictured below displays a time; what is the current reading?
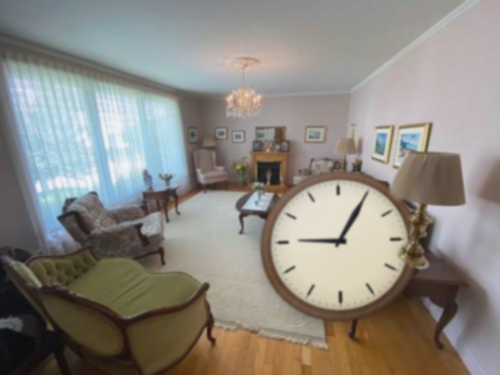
9:05
